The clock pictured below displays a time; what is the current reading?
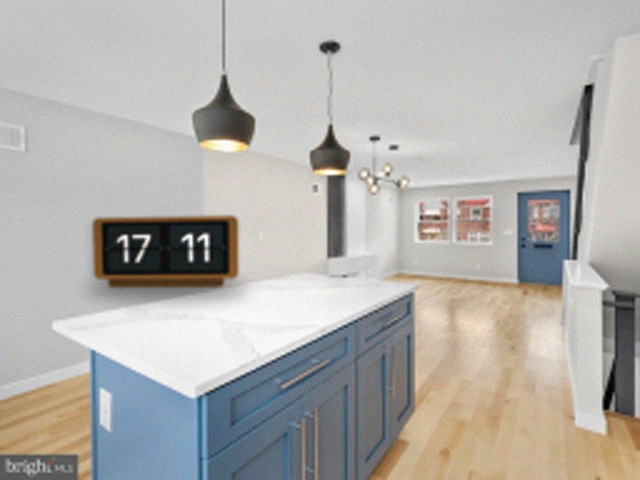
17:11
